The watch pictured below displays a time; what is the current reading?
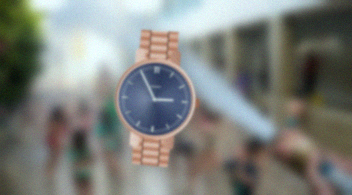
2:55
